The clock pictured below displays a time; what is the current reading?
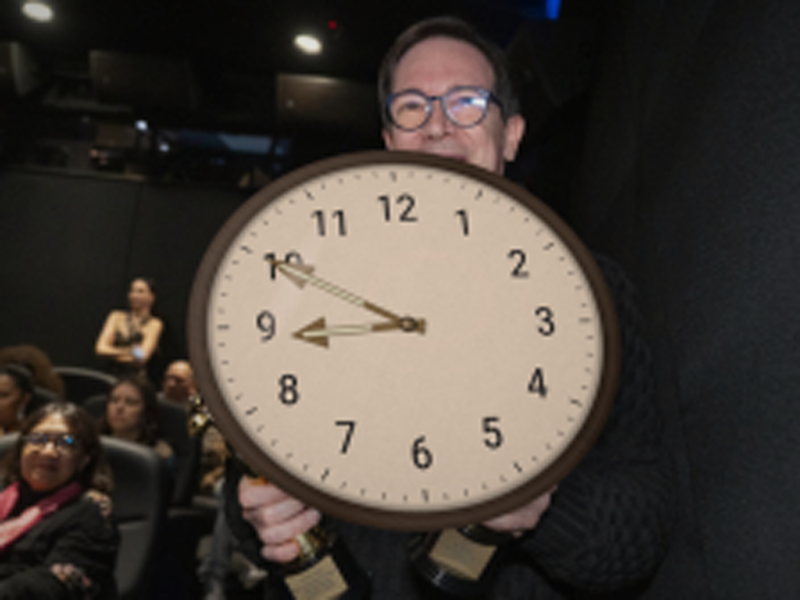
8:50
